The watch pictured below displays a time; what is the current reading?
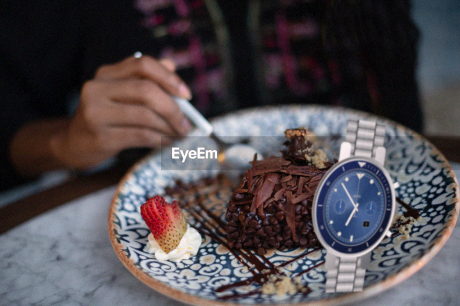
6:53
